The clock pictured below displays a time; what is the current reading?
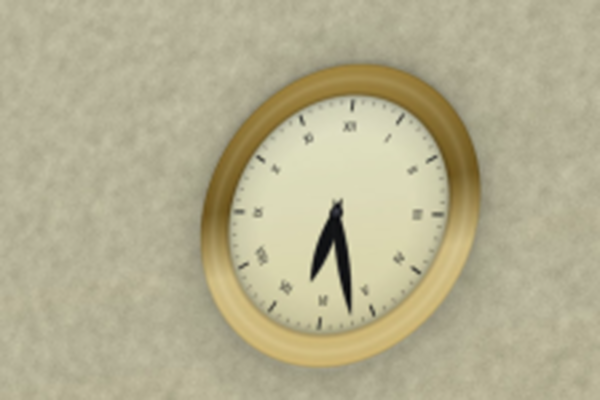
6:27
